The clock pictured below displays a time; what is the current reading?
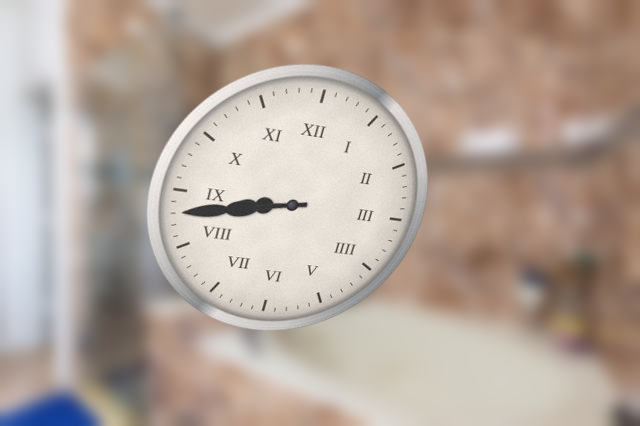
8:43
